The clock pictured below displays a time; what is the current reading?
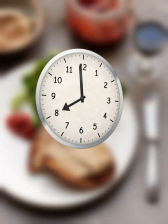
7:59
